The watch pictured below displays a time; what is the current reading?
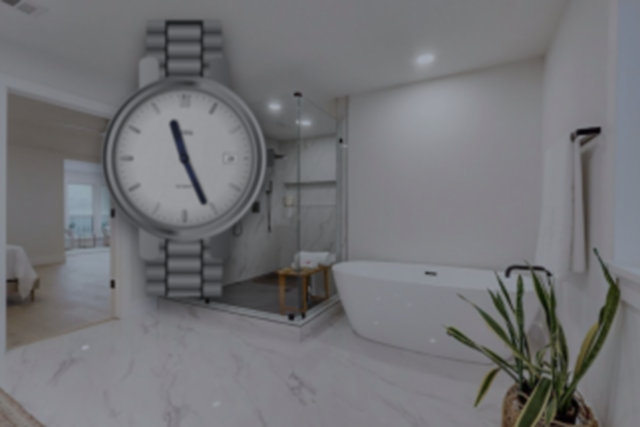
11:26
